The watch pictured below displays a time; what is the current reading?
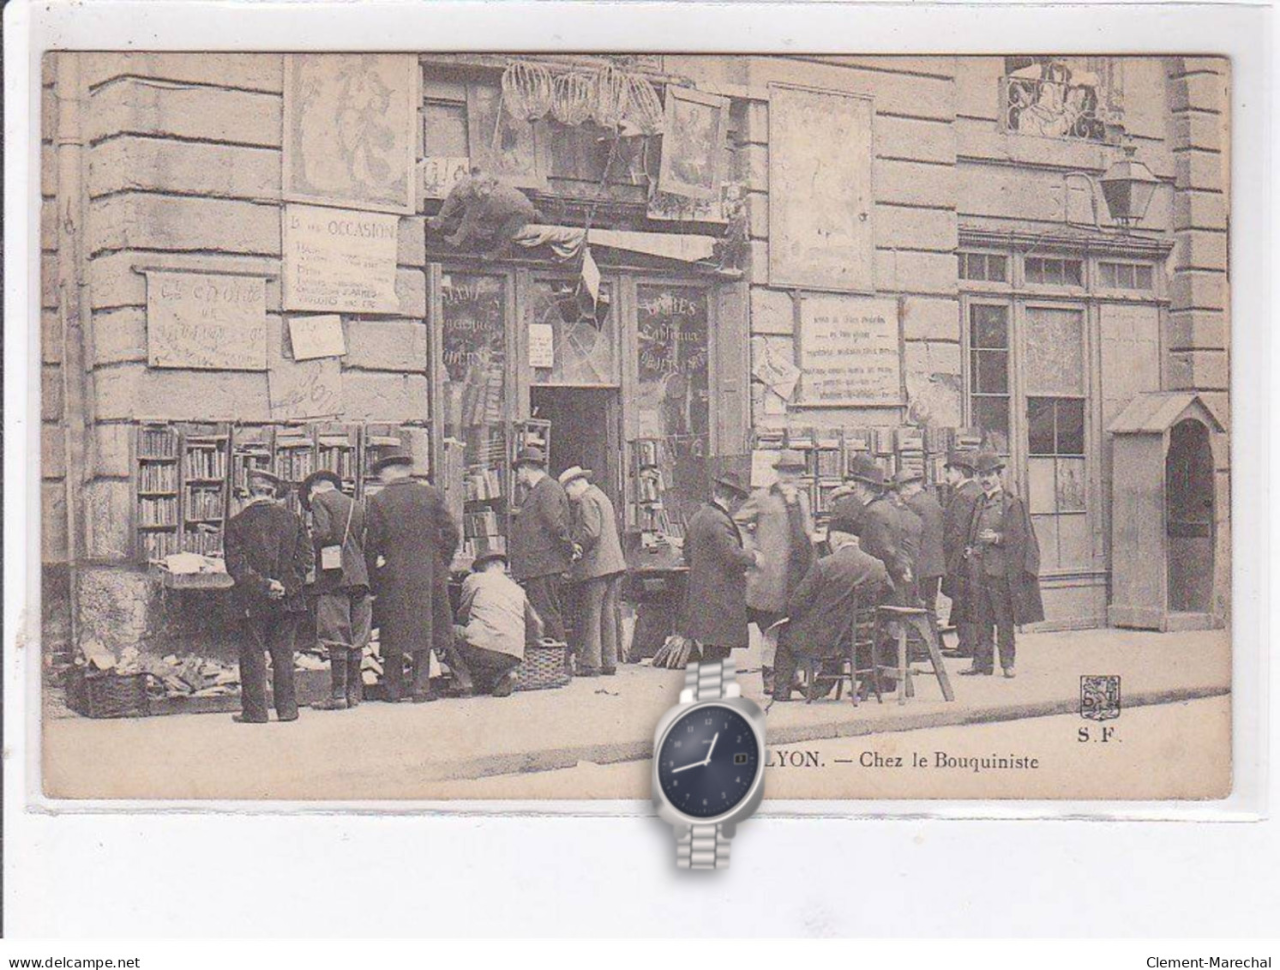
12:43
